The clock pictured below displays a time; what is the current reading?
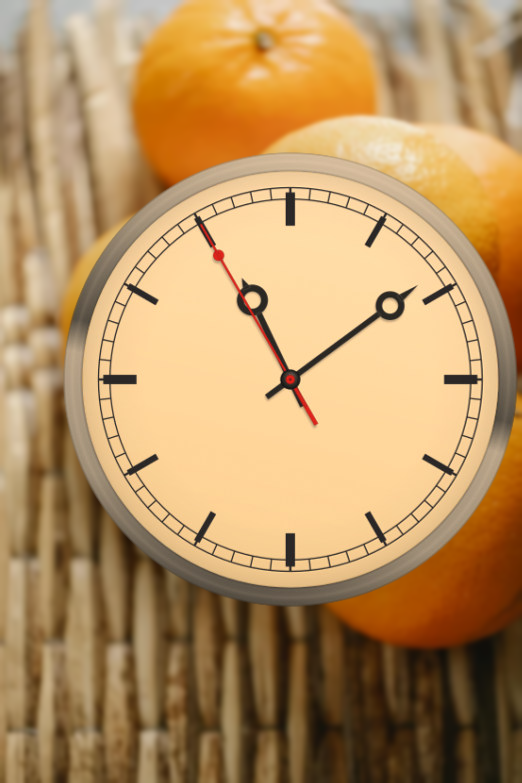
11:08:55
